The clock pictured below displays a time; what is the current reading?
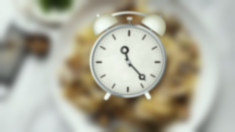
11:23
